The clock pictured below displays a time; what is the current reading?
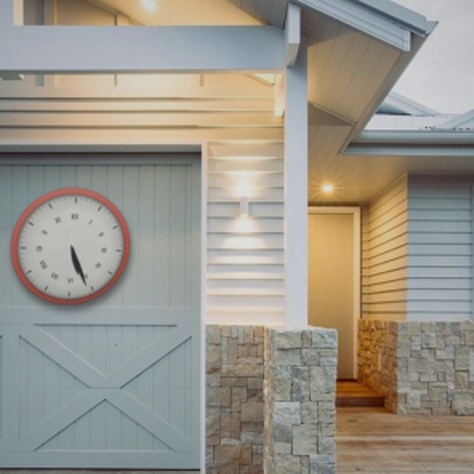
5:26
